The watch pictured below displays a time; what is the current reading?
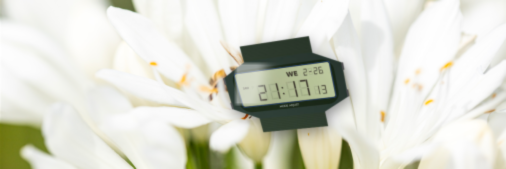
21:17
